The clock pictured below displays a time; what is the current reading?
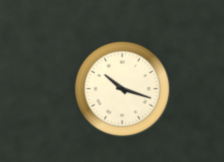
10:18
